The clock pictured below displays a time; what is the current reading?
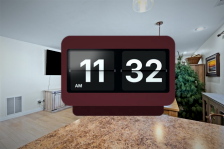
11:32
